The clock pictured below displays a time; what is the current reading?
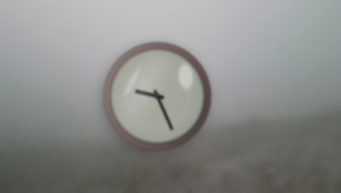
9:26
